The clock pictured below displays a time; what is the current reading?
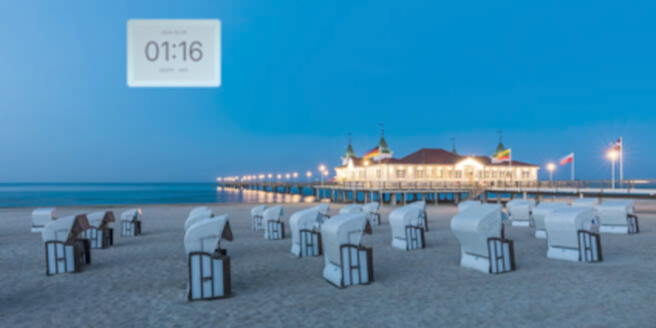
1:16
